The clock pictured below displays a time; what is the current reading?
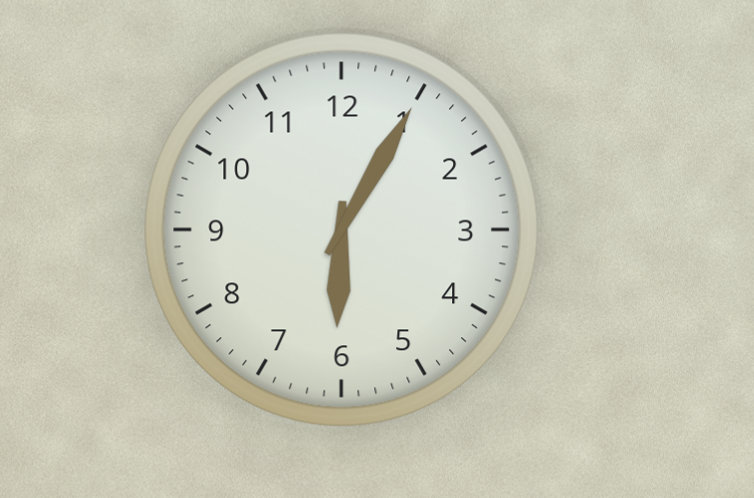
6:05
